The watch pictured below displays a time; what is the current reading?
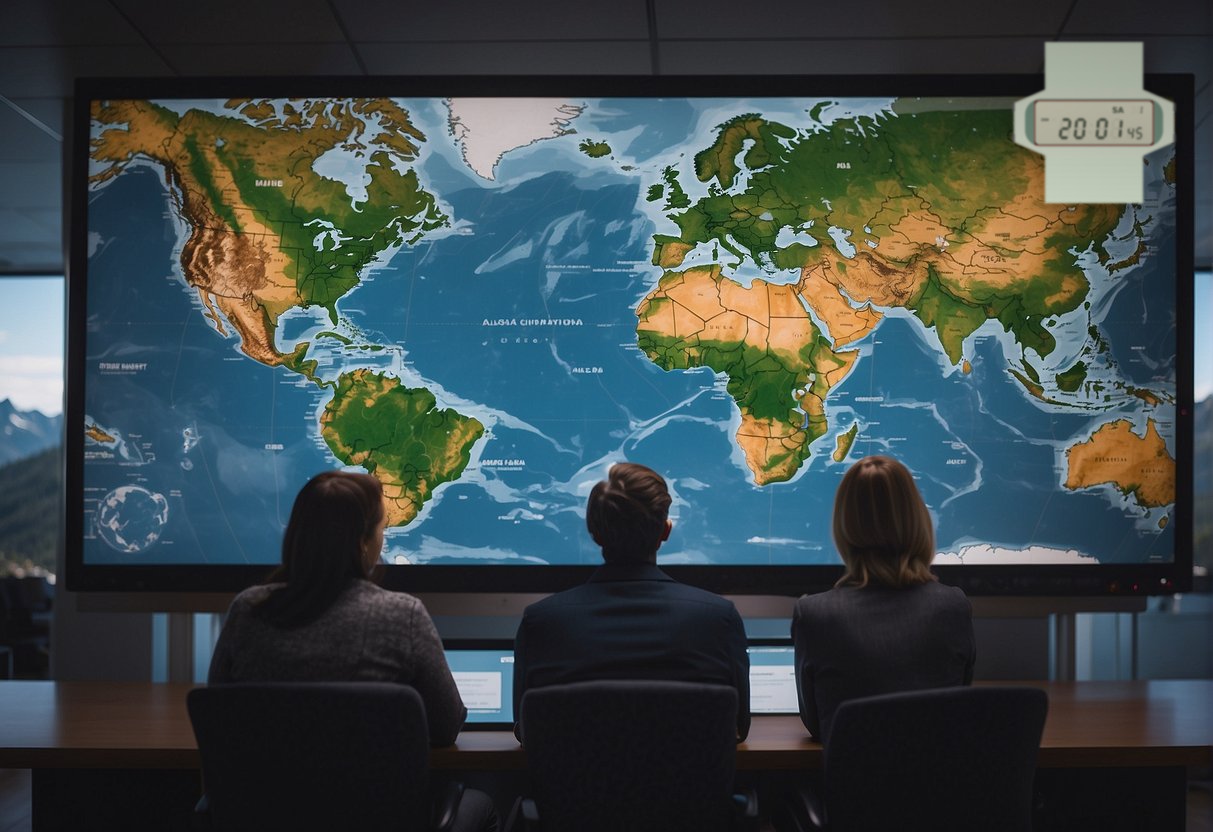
20:01:45
